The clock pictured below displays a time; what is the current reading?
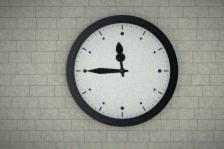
11:45
